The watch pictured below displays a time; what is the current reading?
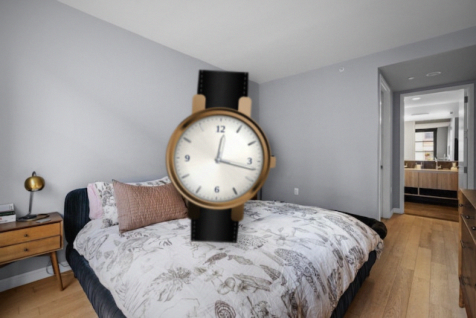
12:17
